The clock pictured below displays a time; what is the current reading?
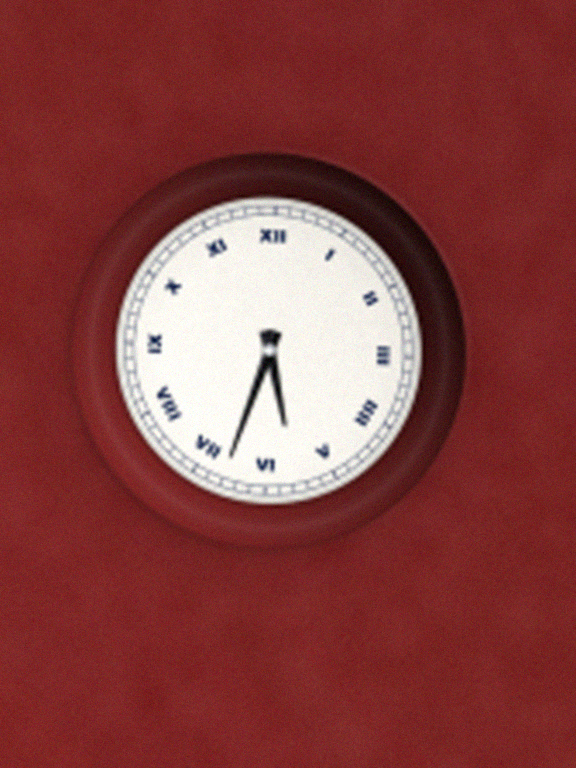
5:33
